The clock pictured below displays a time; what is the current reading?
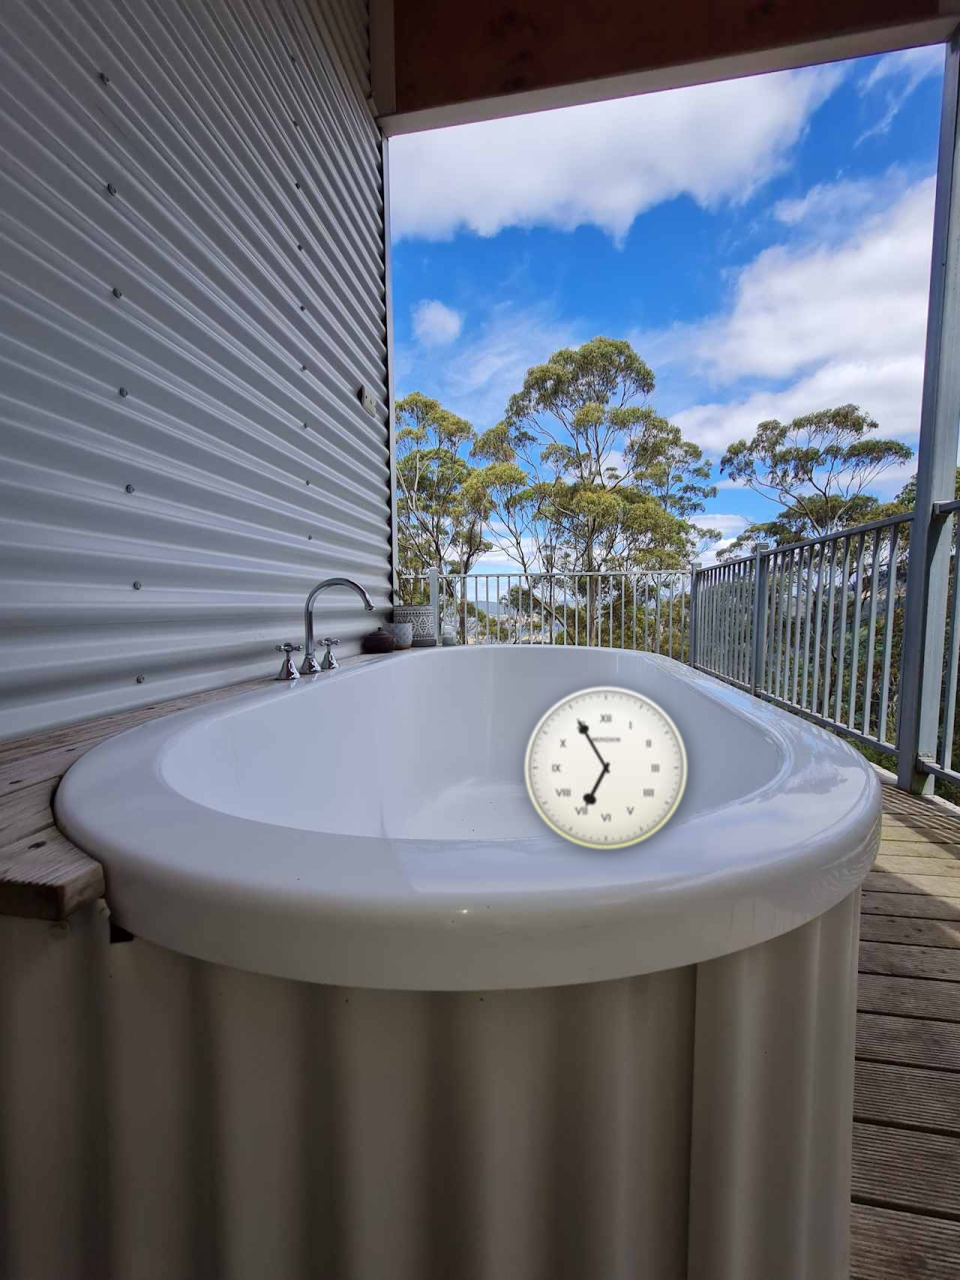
6:55
